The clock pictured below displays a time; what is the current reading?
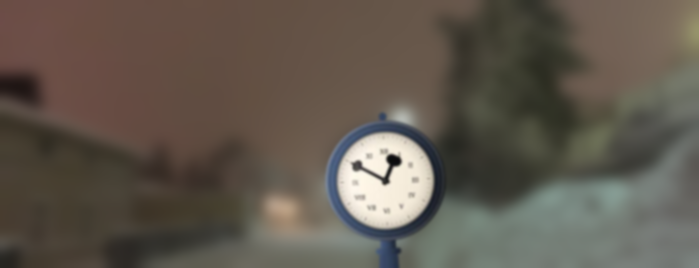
12:50
